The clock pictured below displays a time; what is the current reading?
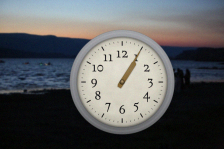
1:05
